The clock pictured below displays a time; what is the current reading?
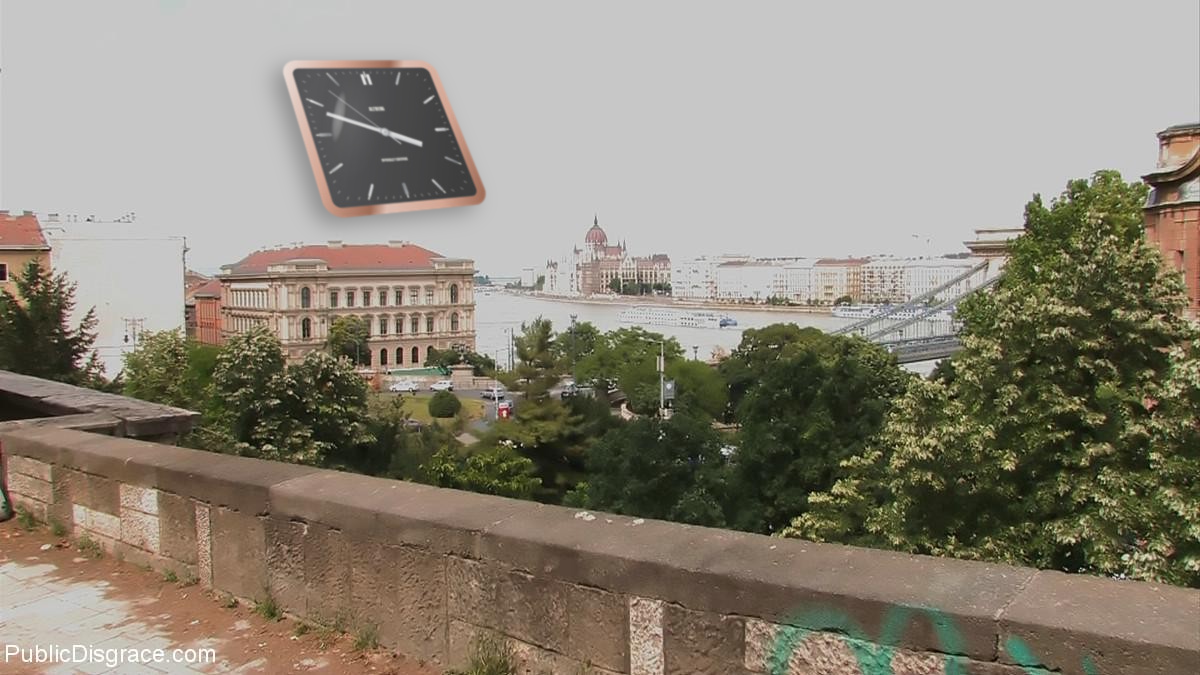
3:48:53
